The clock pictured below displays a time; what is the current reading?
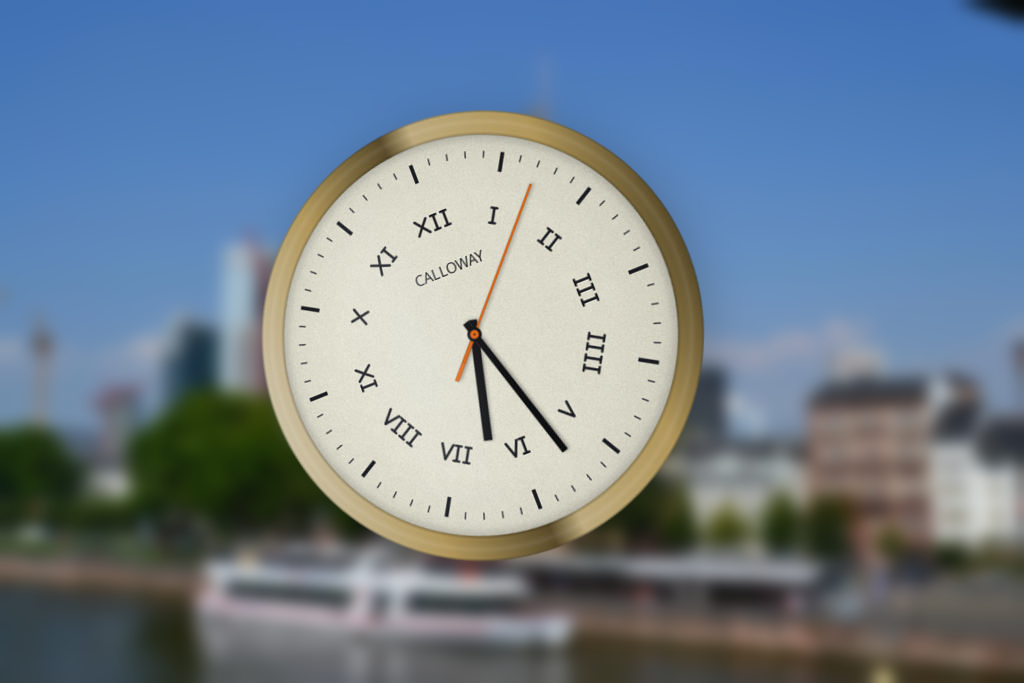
6:27:07
